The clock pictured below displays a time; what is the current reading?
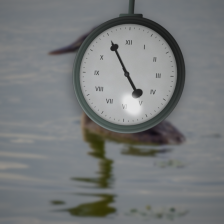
4:55
